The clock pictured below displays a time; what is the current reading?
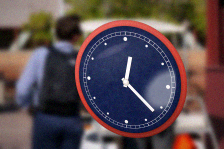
12:22
